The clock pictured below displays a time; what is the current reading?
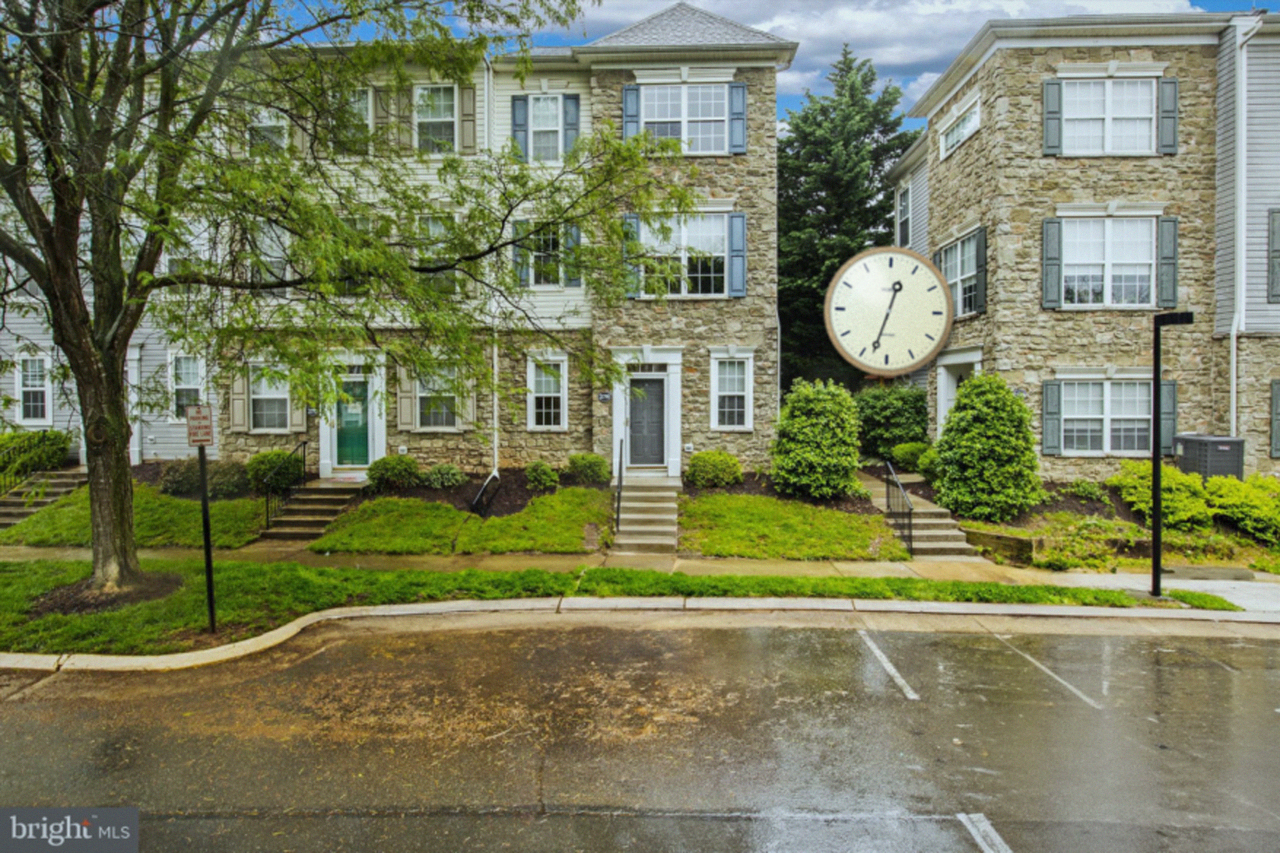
12:33
